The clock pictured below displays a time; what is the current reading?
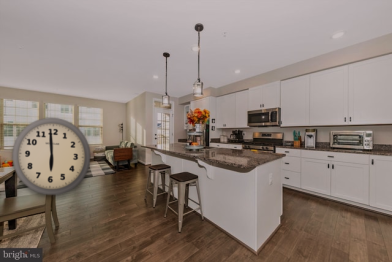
5:59
